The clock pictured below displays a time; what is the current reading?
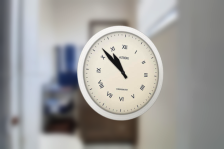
10:52
